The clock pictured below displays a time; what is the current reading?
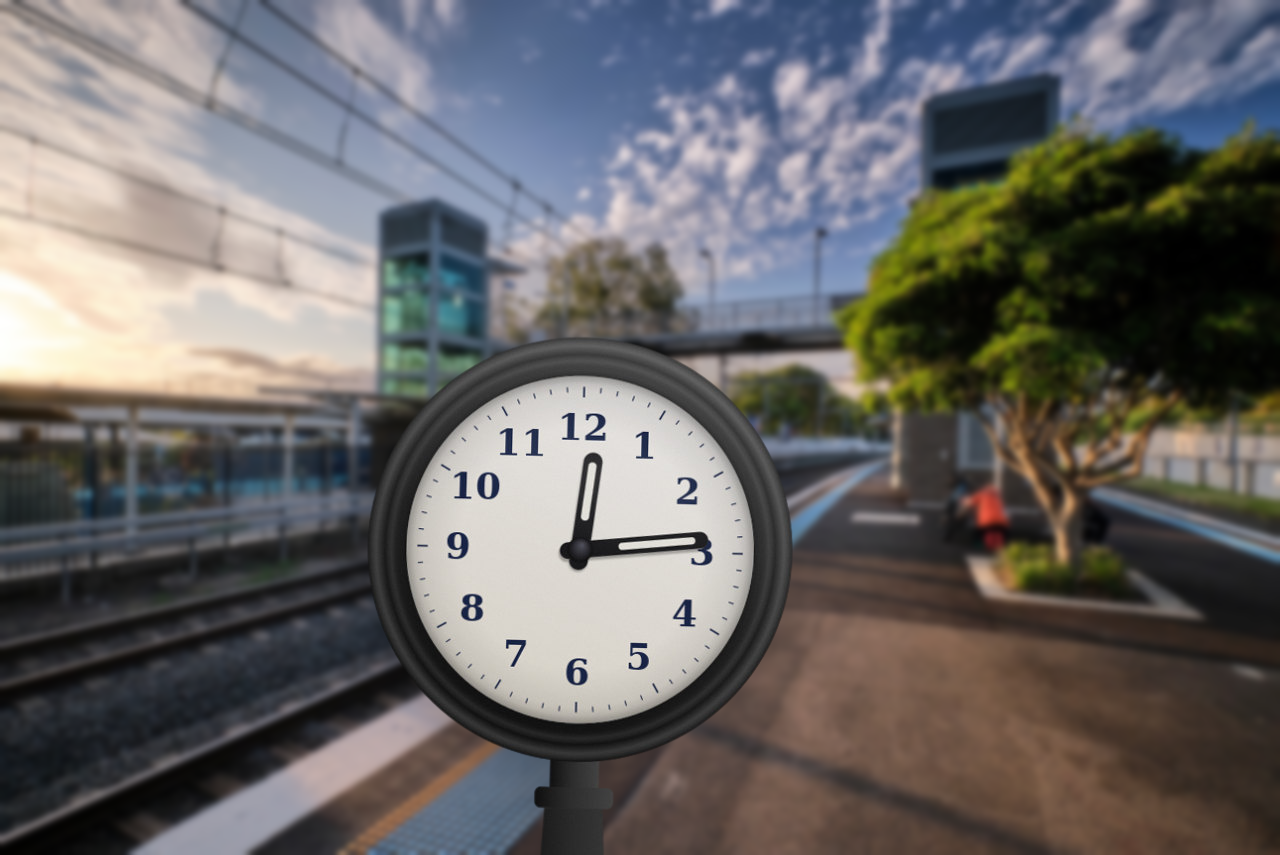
12:14
